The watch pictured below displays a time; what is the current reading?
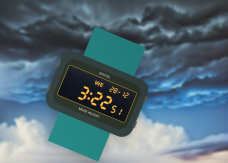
3:22:51
